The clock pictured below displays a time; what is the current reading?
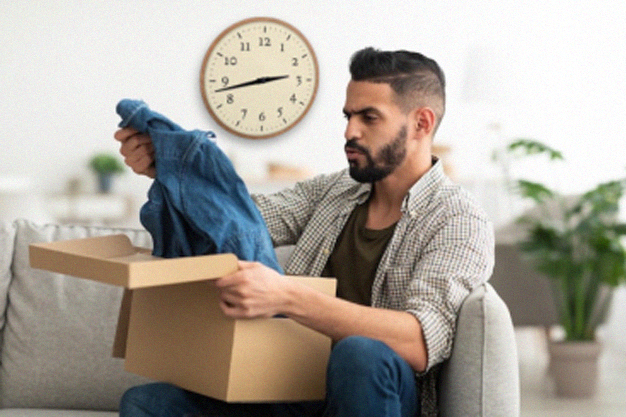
2:43
